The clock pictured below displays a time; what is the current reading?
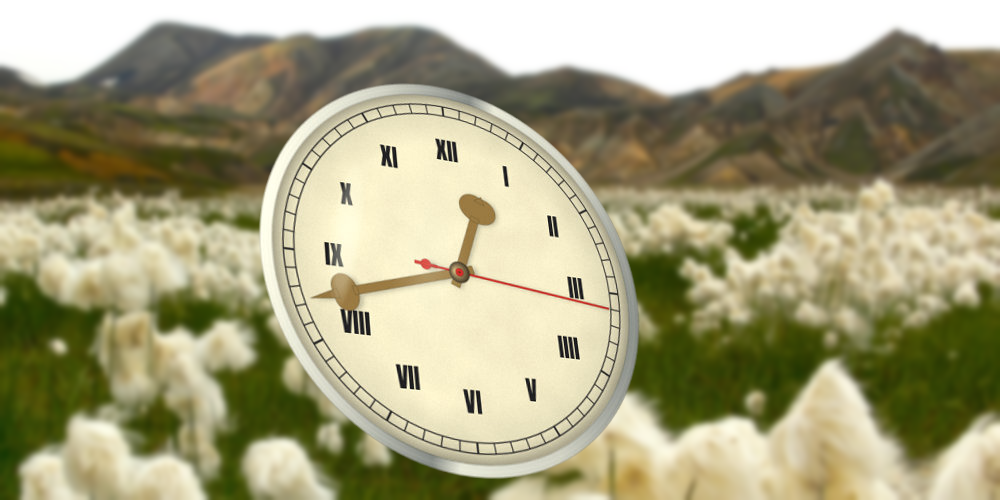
12:42:16
